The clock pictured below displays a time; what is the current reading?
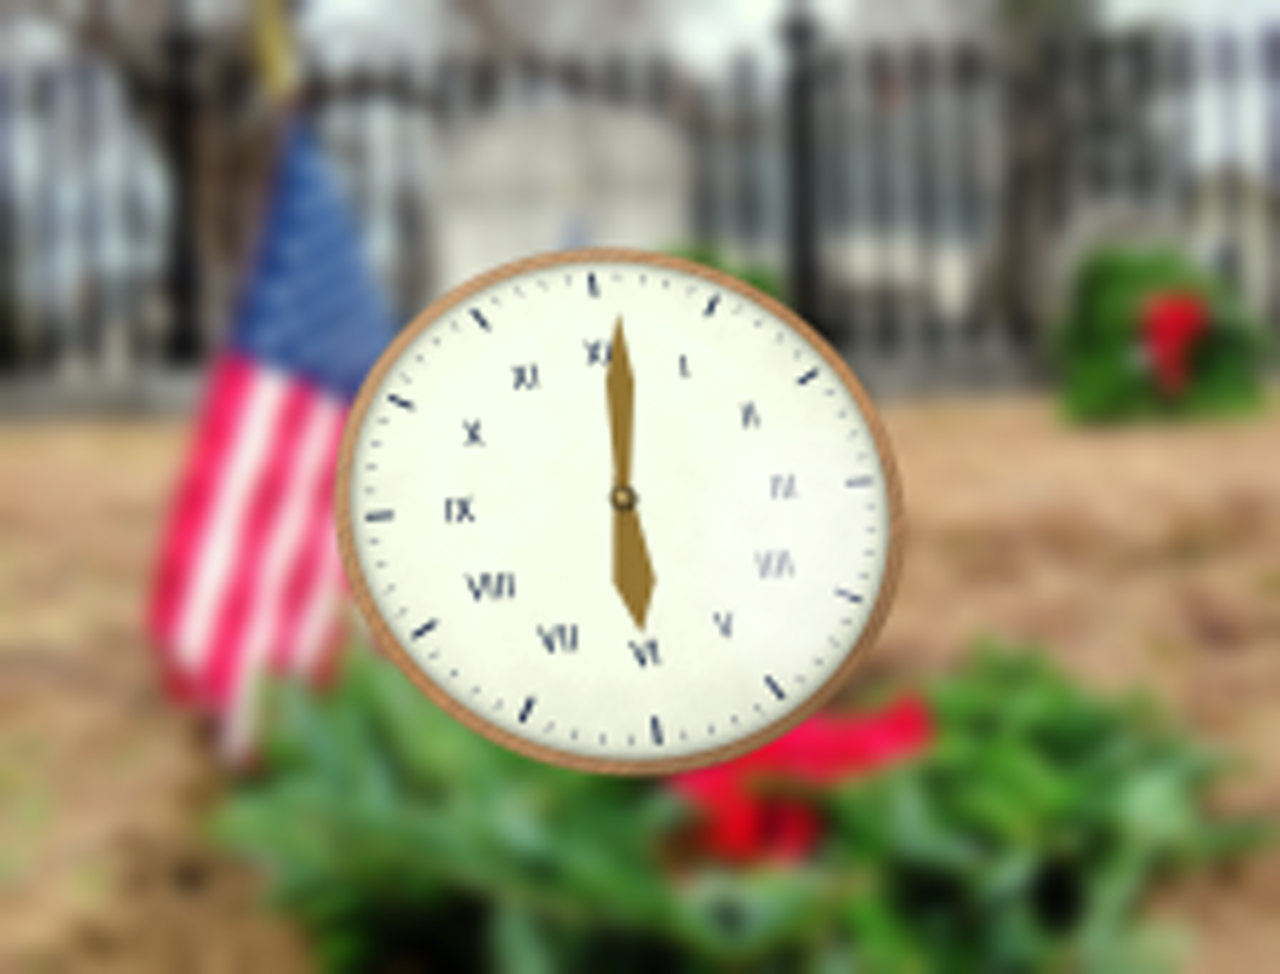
6:01
